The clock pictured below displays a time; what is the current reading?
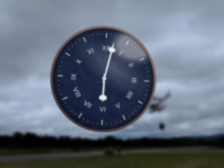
6:02
